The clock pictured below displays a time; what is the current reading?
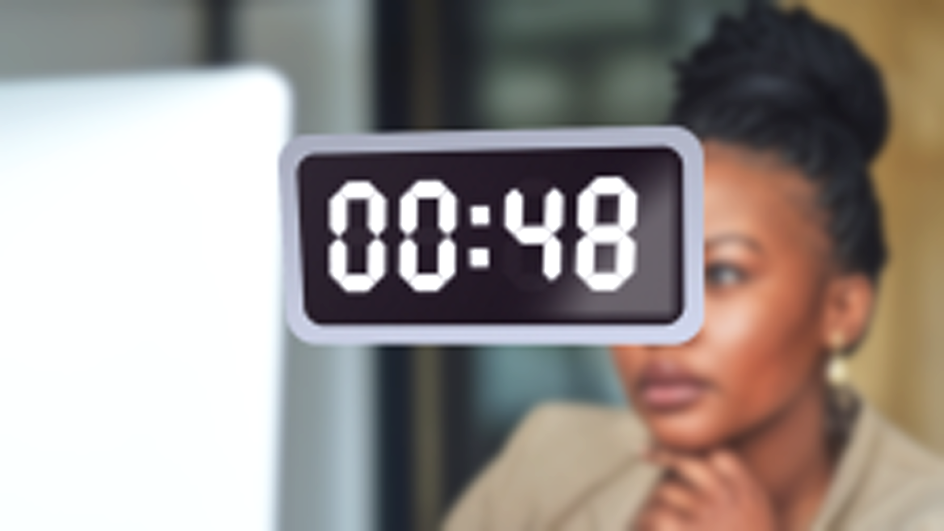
0:48
